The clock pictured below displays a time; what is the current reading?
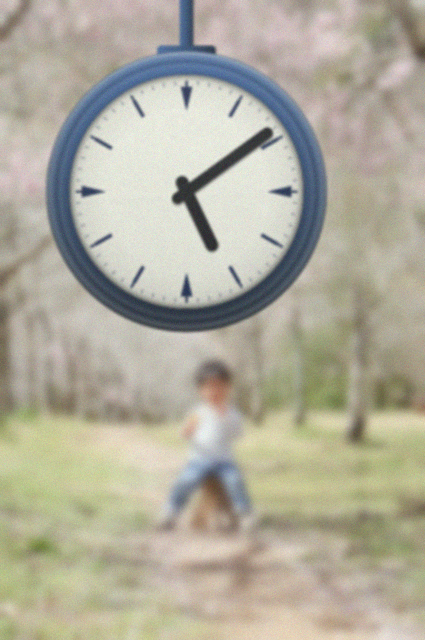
5:09
